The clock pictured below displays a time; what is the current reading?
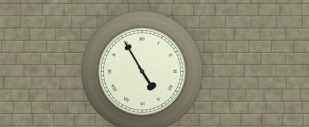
4:55
